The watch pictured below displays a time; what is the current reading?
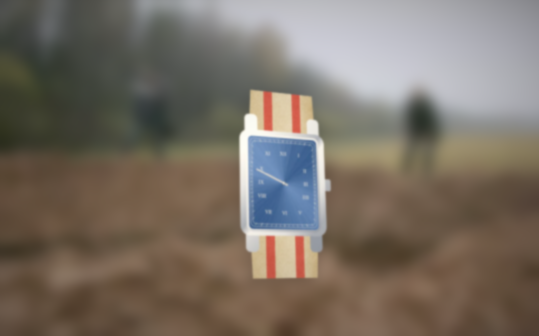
9:49
